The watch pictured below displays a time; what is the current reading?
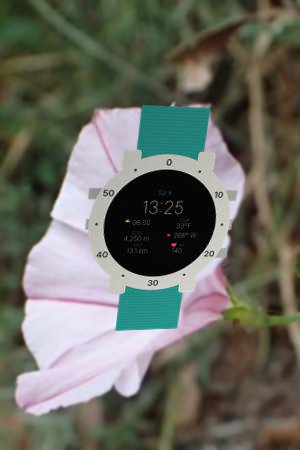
13:25
